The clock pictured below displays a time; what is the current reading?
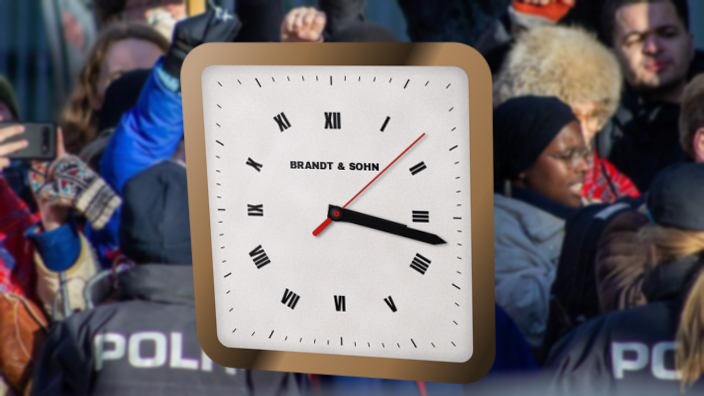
3:17:08
